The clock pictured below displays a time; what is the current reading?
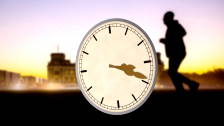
3:19
